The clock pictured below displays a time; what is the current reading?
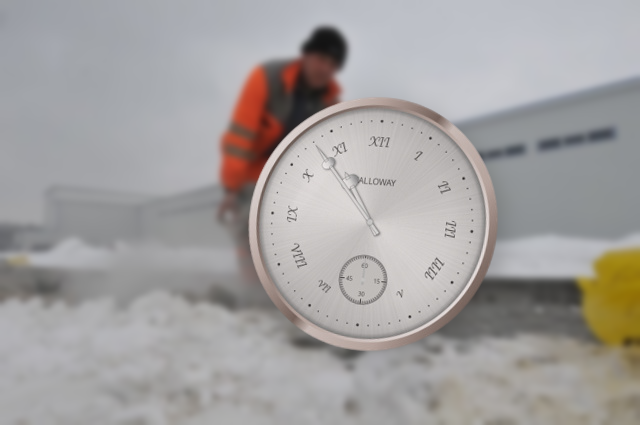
10:53
